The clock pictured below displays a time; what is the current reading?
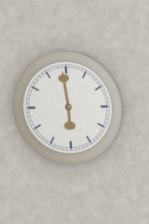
5:59
